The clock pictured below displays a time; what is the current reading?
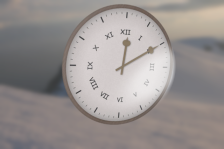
12:10
